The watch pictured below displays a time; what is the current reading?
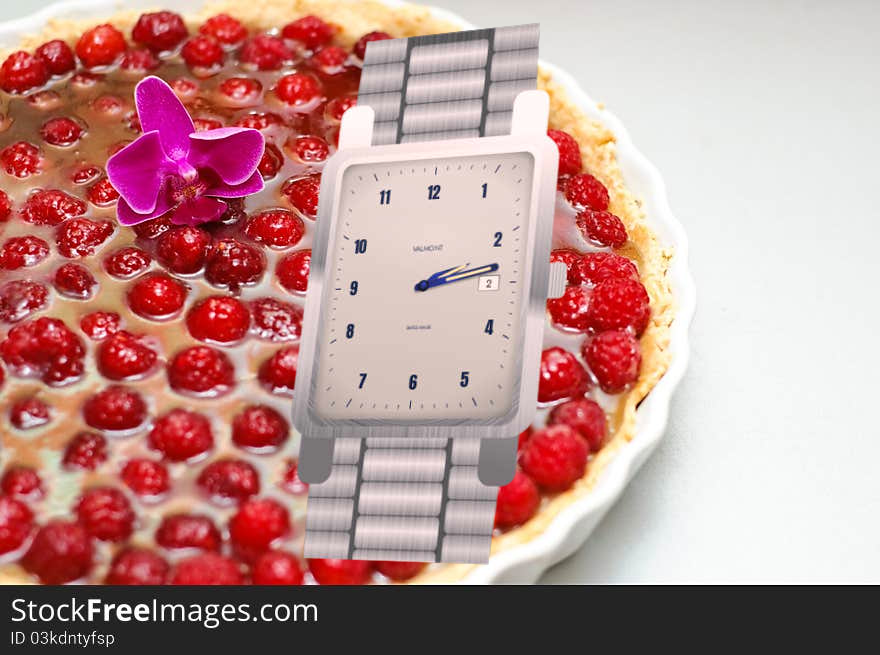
2:13
